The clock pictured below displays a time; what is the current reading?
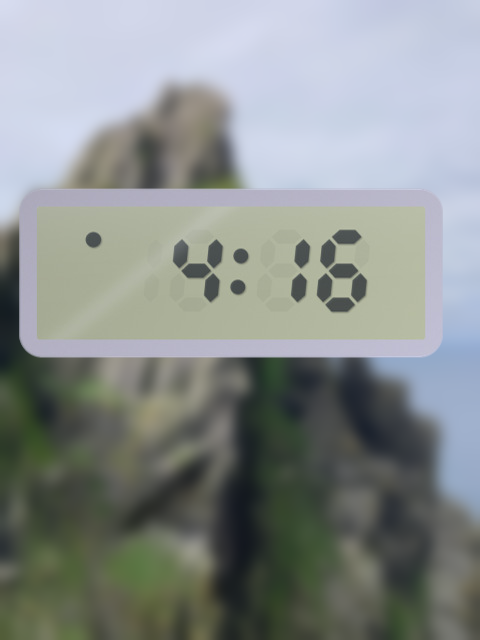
4:16
